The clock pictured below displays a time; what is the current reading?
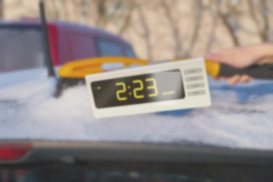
2:23
